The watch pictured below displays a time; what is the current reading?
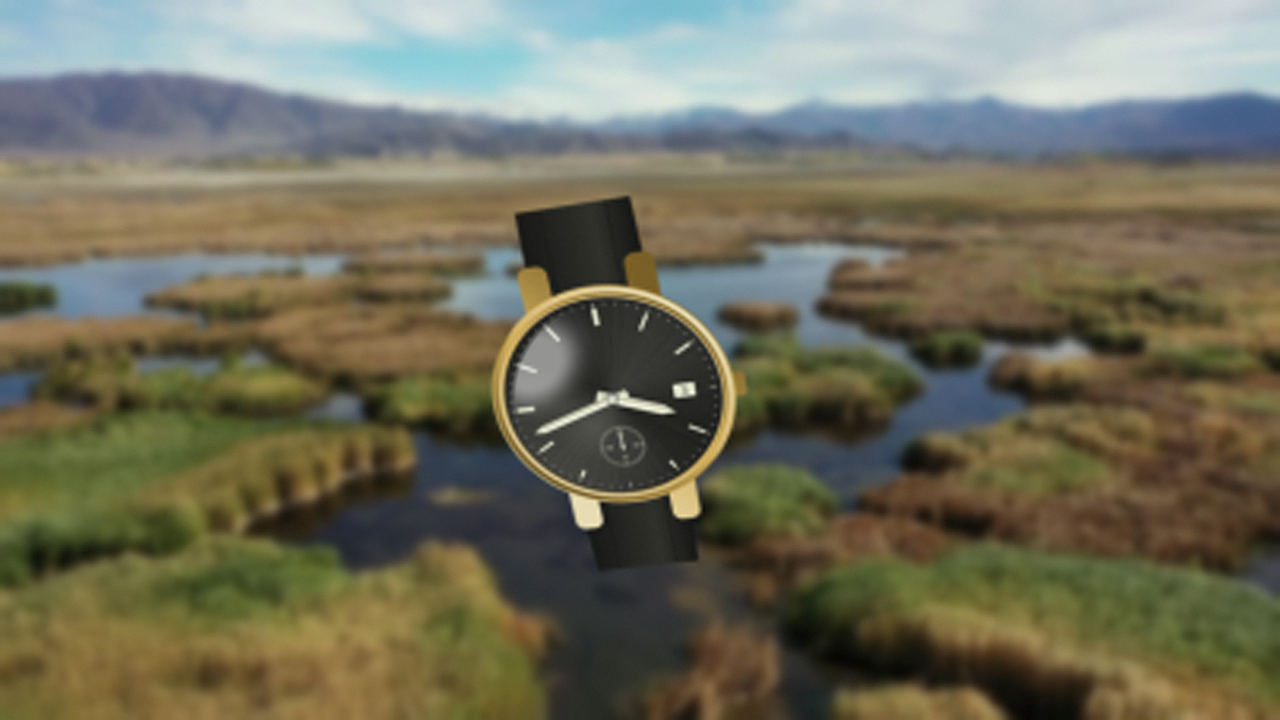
3:42
